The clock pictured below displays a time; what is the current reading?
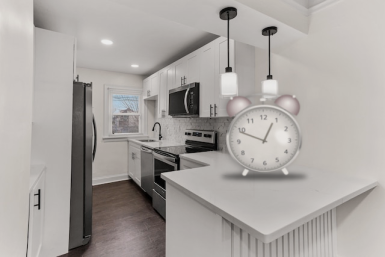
12:49
